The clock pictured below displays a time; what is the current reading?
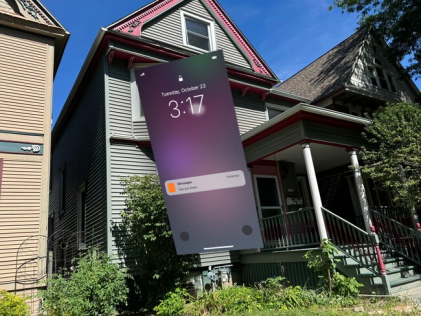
3:17
